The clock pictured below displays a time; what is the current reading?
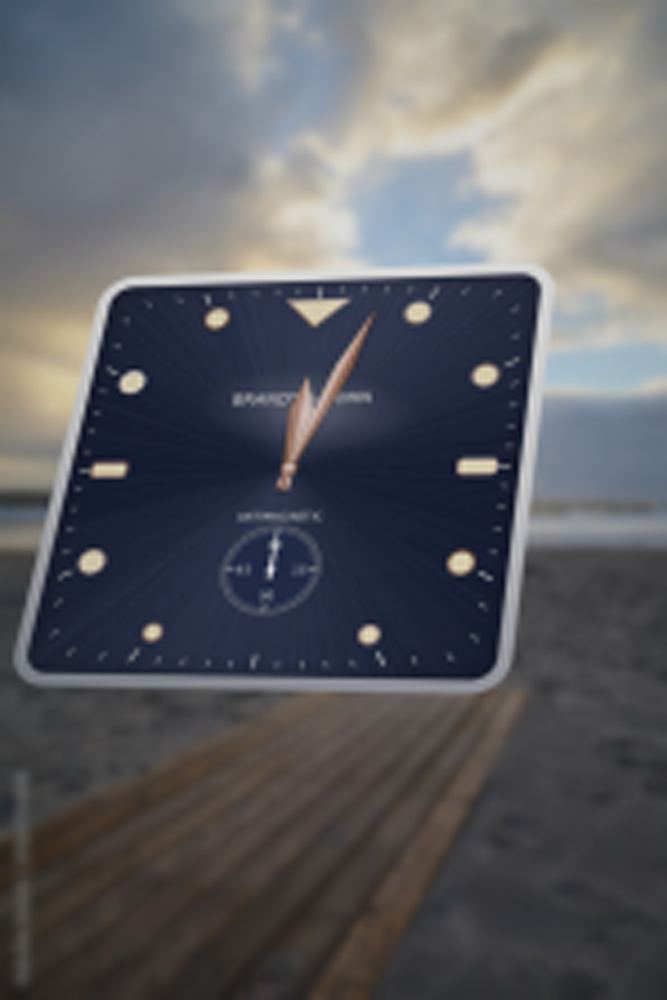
12:03
